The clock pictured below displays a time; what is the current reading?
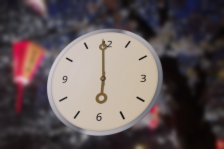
5:59
